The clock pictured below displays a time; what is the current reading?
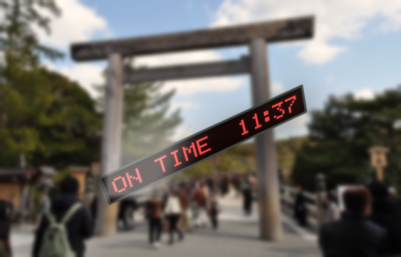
11:37
